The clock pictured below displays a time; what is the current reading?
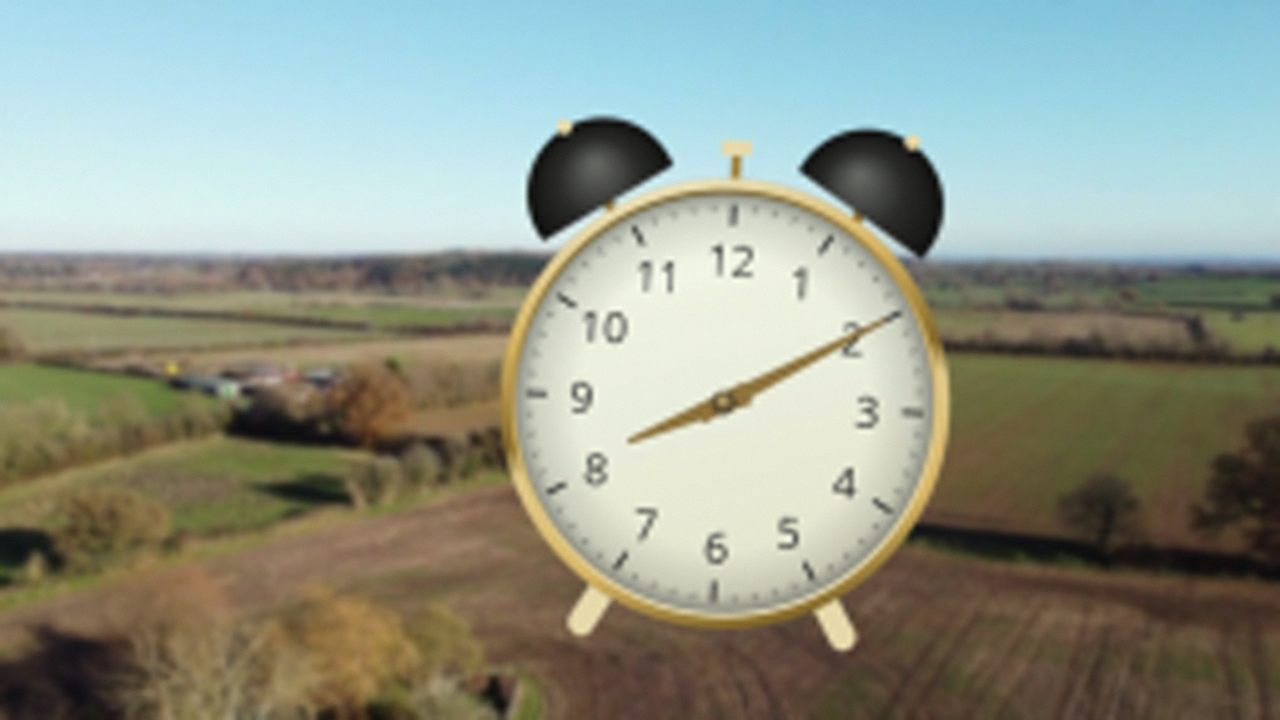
8:10
